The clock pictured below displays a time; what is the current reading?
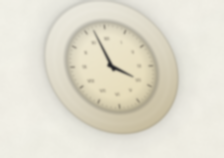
3:57
